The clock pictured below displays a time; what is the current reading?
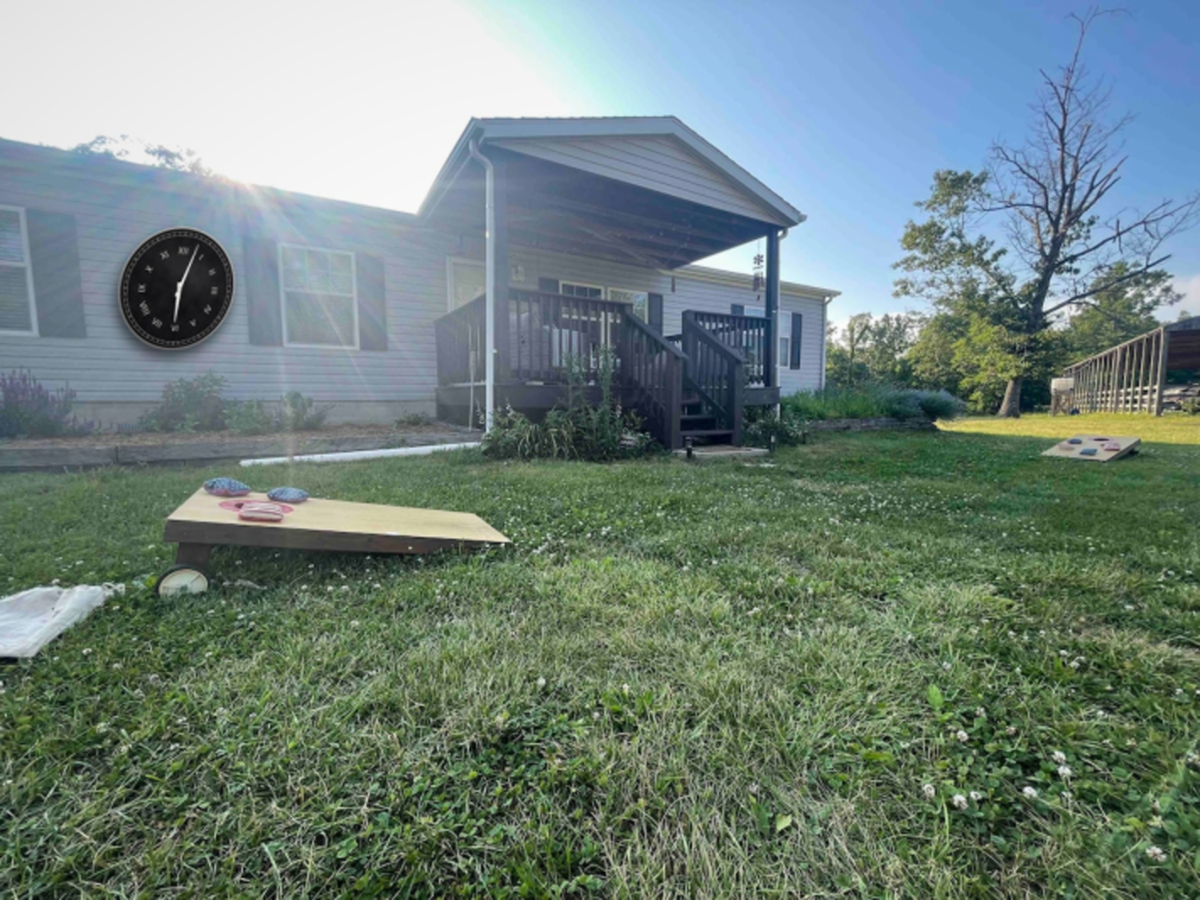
6:03
